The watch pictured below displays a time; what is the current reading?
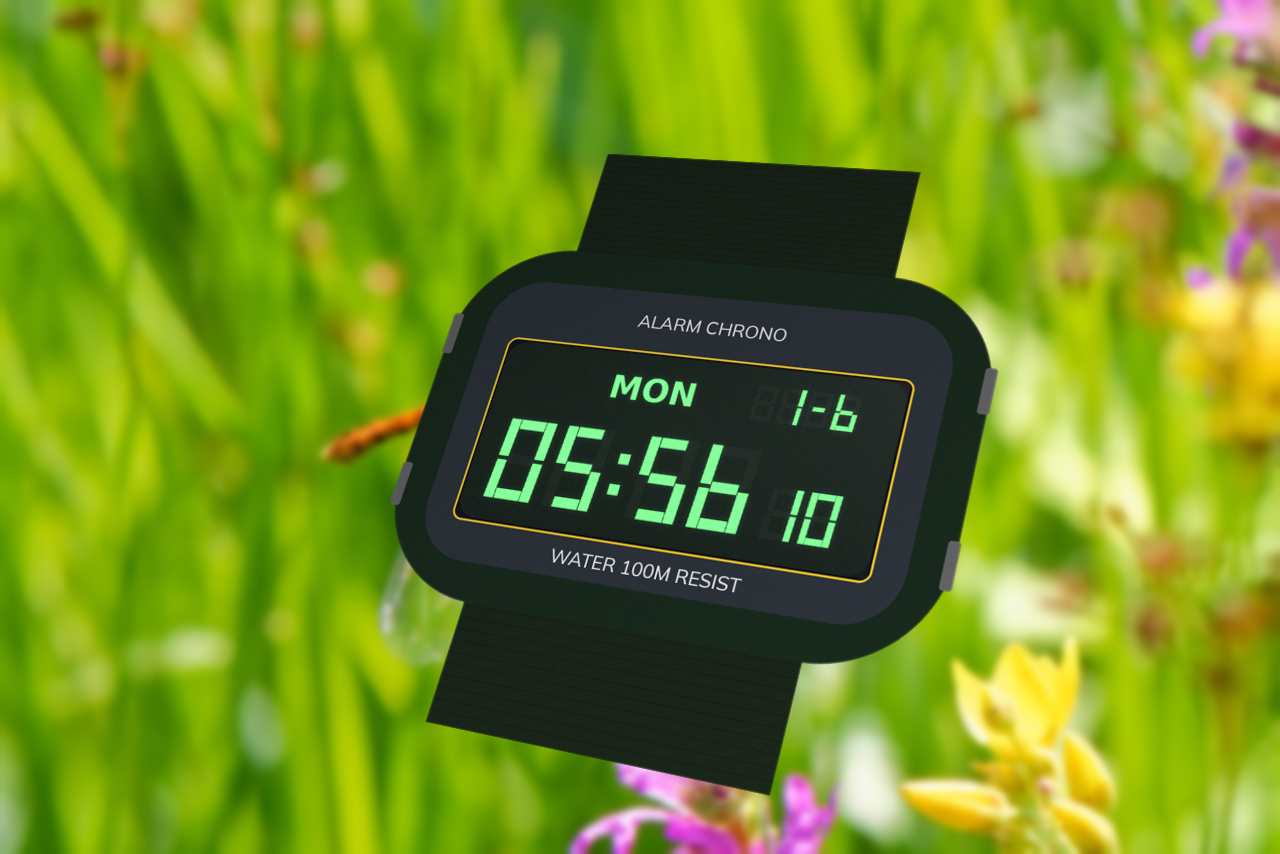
5:56:10
